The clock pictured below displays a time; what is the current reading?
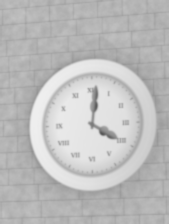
4:01
